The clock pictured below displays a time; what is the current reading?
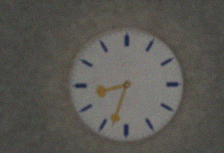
8:33
